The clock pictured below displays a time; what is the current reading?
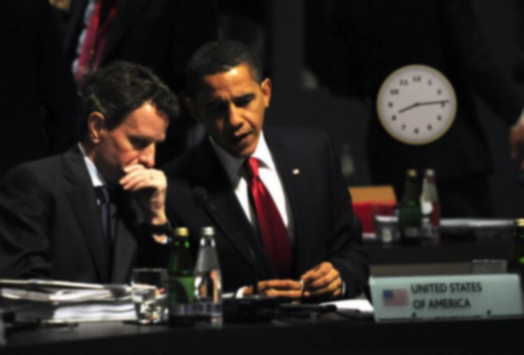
8:14
